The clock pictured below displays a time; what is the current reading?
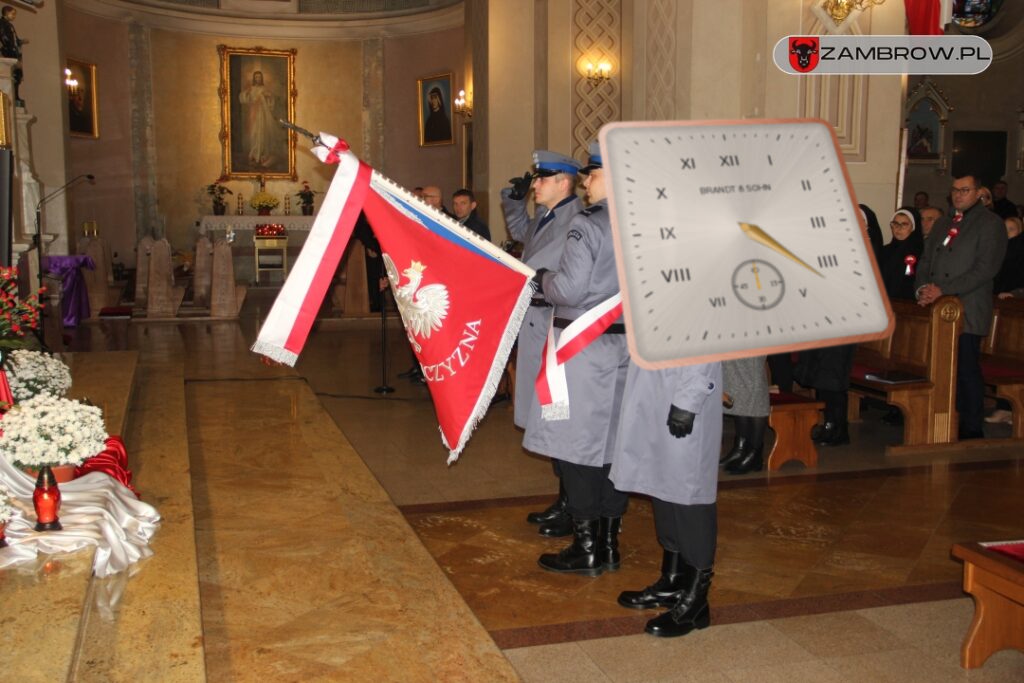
4:22
